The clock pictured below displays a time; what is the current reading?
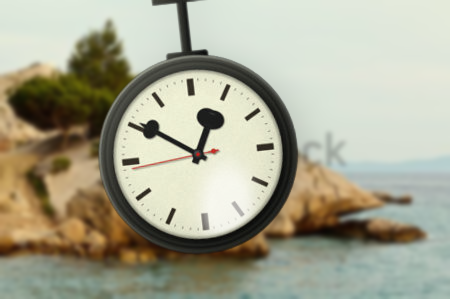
12:50:44
